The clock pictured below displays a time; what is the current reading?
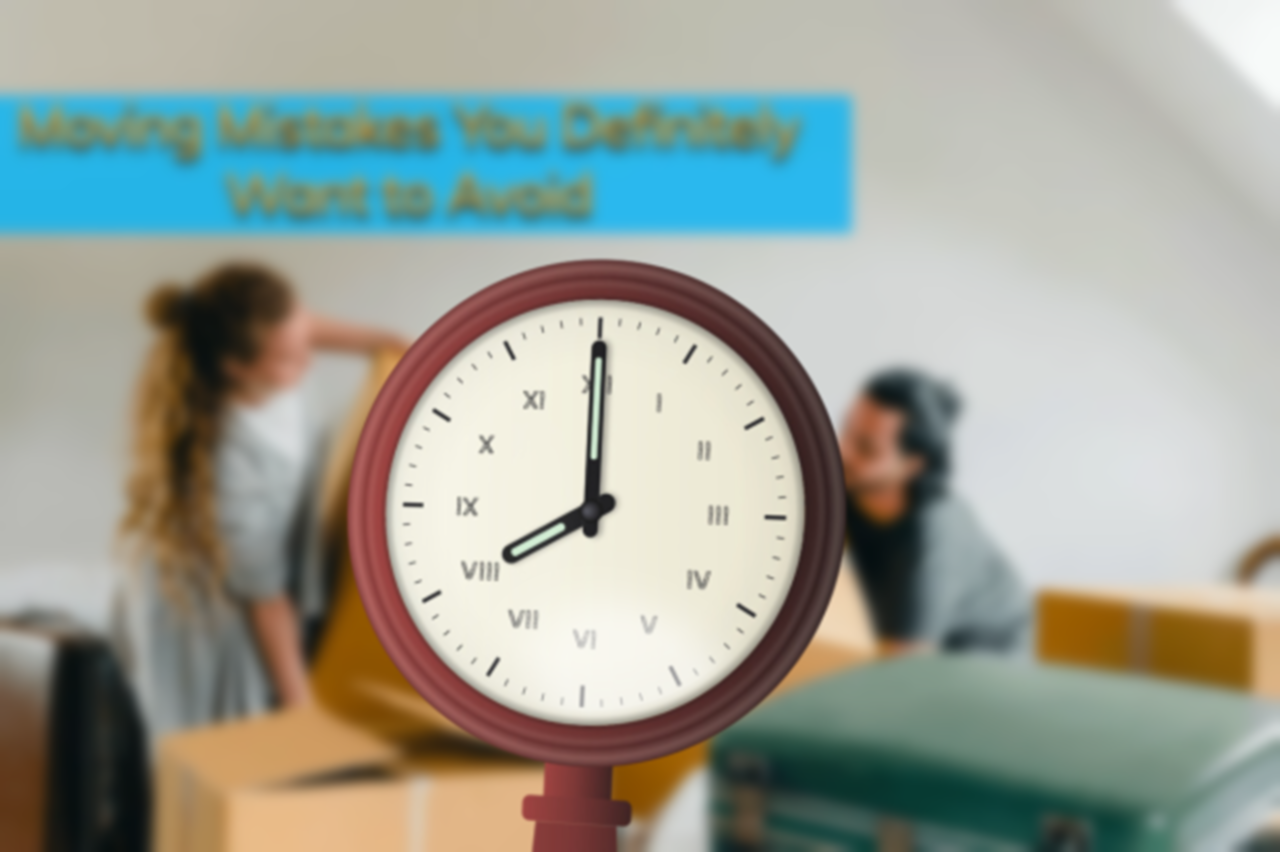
8:00
